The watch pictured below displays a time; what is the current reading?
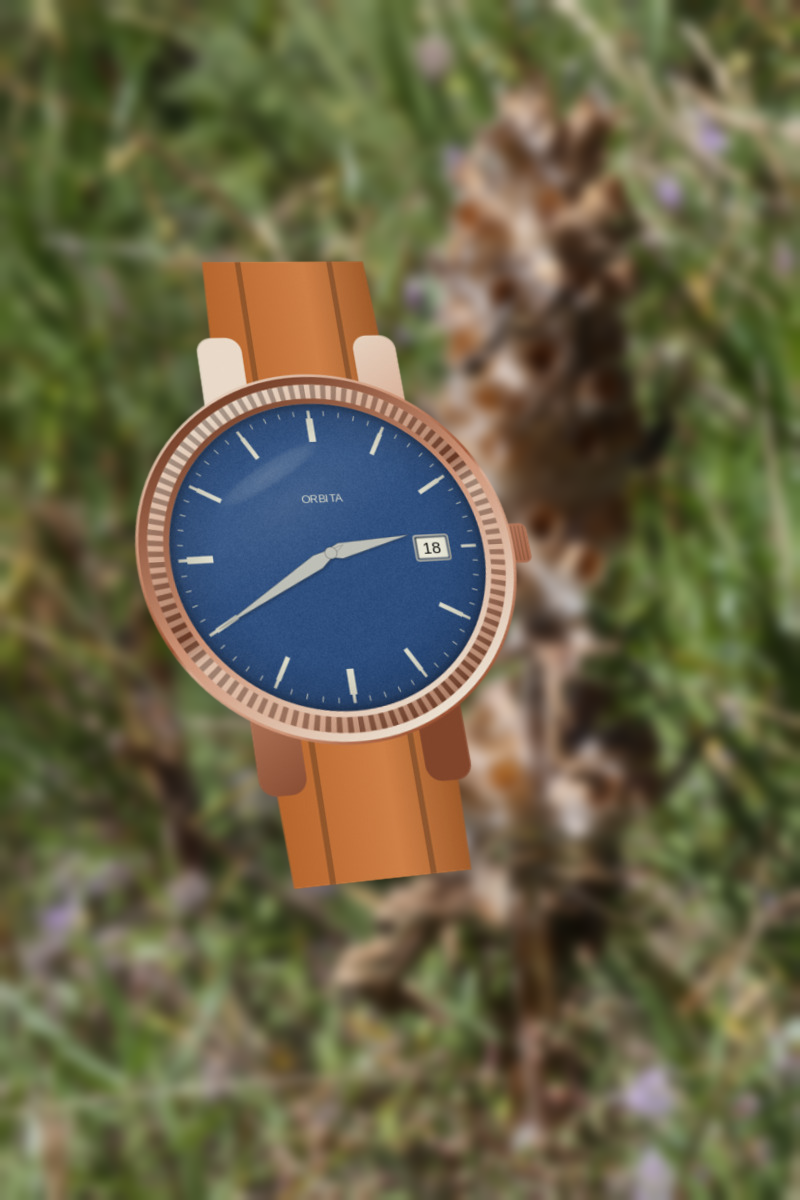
2:40
